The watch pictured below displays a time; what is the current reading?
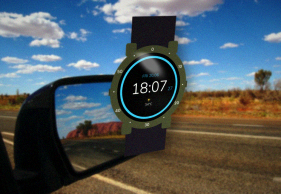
18:07
